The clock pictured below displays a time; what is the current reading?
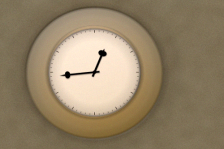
12:44
